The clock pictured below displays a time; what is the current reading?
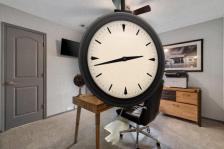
2:43
